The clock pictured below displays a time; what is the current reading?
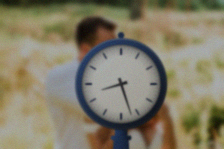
8:27
